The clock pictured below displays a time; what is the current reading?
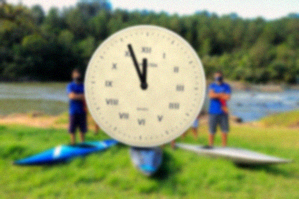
11:56
